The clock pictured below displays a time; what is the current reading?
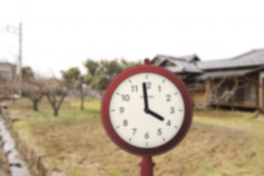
3:59
